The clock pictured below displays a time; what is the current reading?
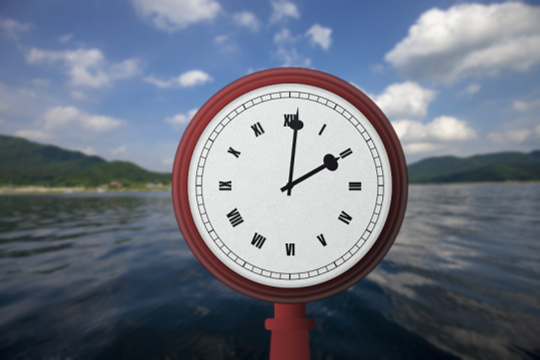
2:01
